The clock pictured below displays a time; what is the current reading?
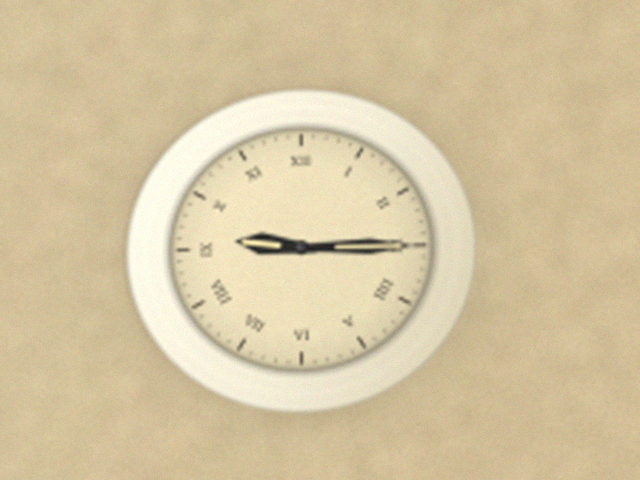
9:15
